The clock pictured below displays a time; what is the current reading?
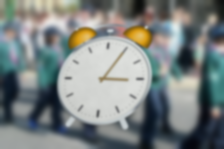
3:05
